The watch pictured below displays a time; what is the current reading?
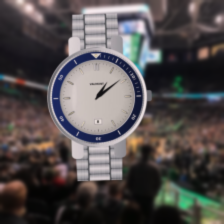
1:09
